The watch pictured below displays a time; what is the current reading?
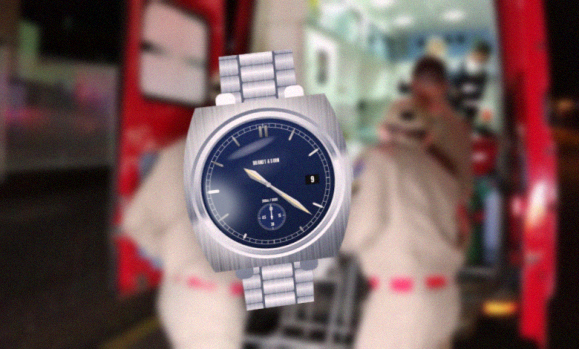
10:22
